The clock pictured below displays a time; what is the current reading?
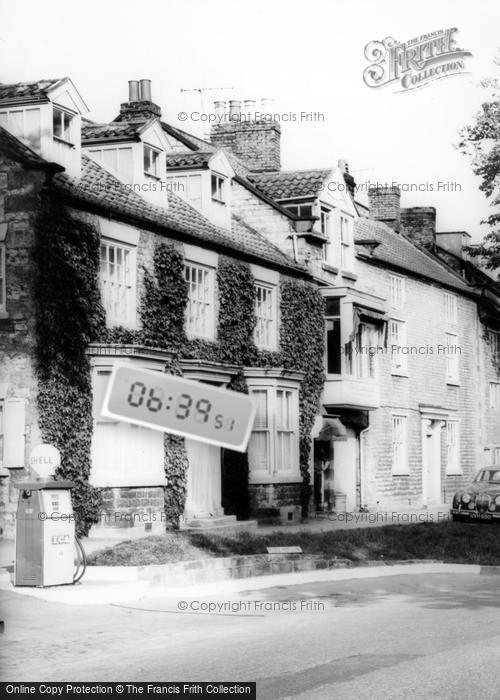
6:39:51
